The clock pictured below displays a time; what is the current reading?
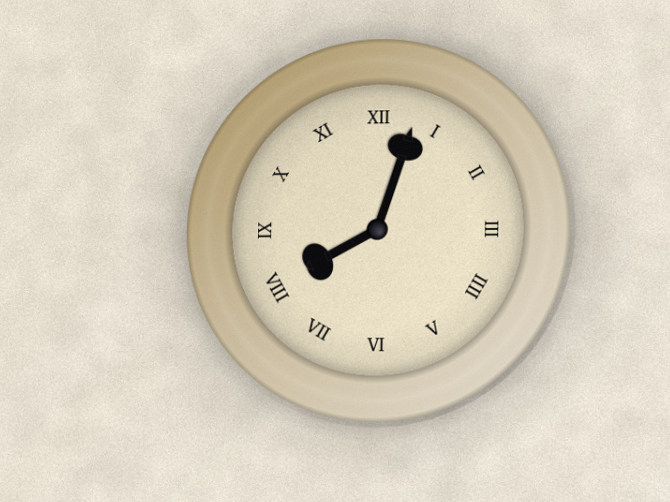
8:03
